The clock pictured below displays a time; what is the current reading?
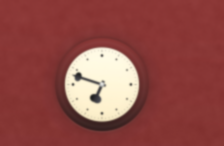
6:48
